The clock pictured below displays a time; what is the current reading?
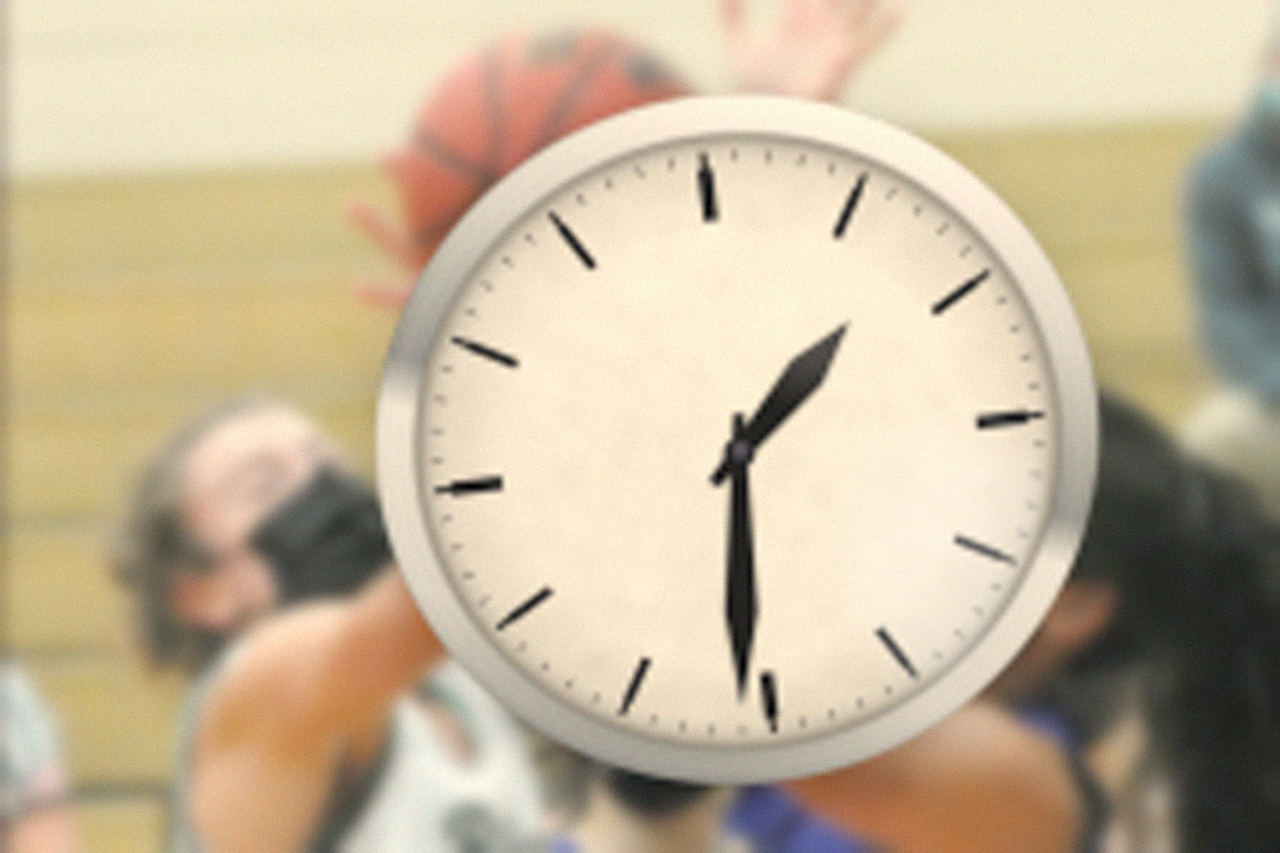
1:31
